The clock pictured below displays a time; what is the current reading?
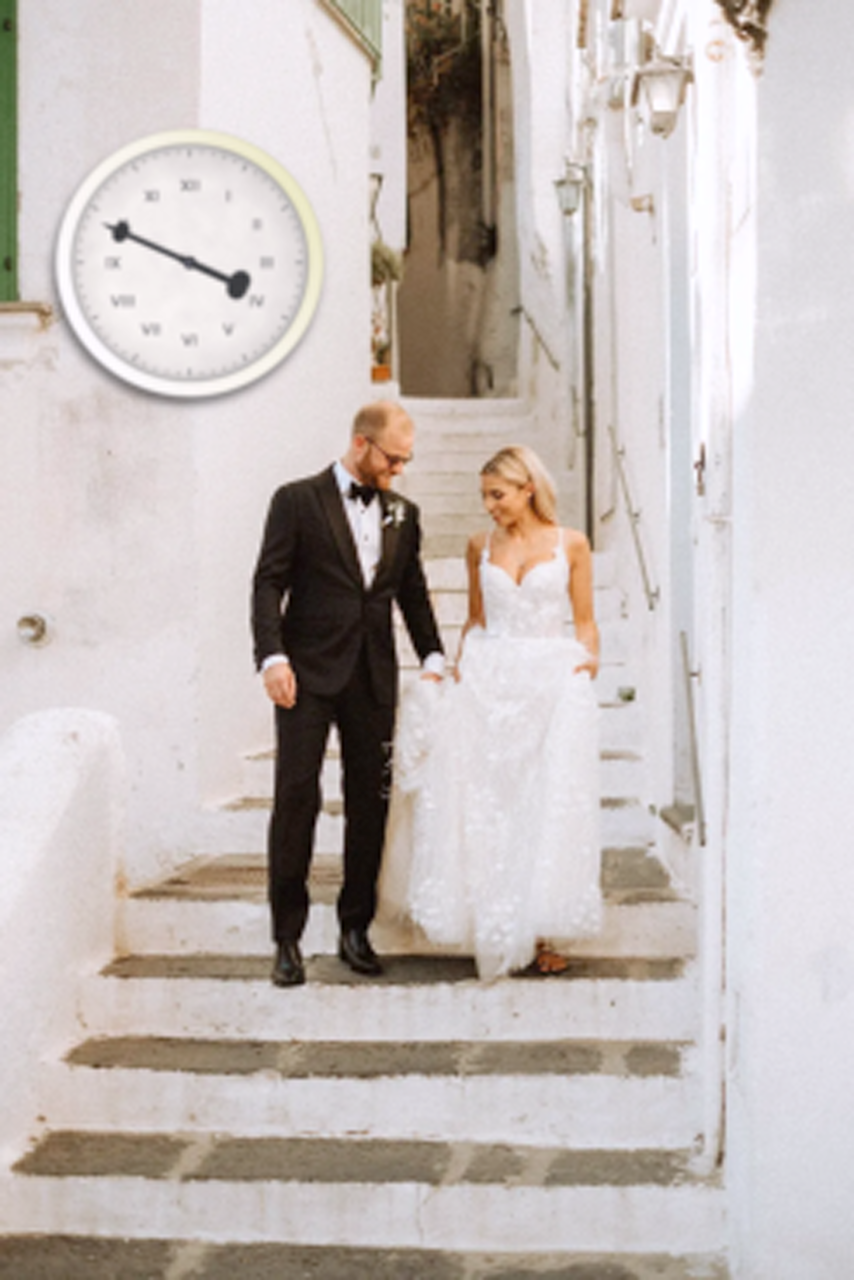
3:49
